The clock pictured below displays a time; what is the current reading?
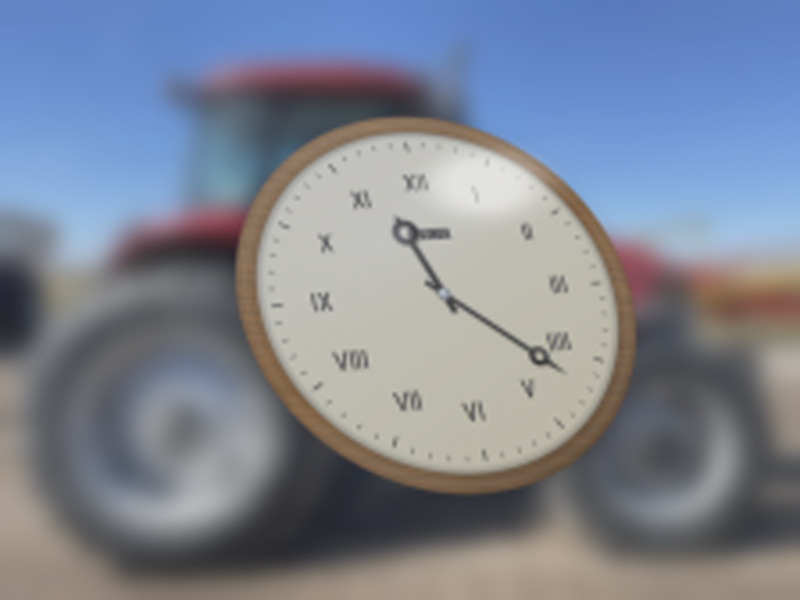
11:22
